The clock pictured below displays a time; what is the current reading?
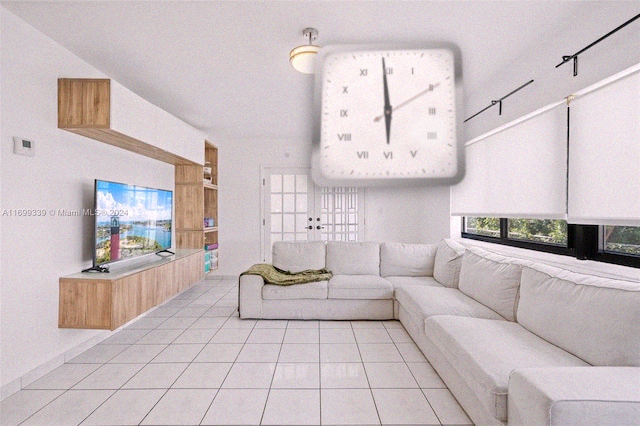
5:59:10
